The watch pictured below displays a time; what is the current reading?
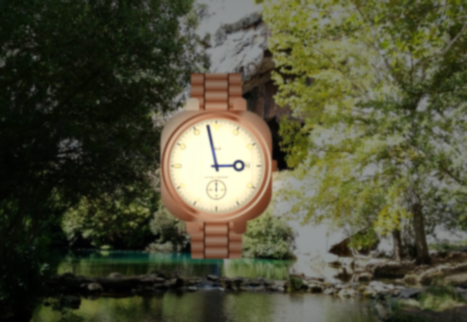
2:58
